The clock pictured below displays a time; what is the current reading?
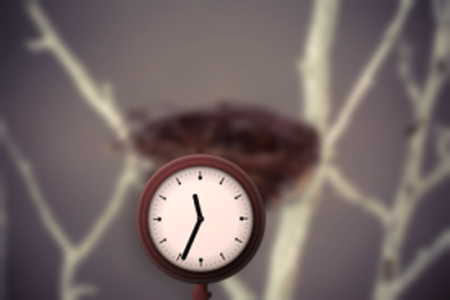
11:34
